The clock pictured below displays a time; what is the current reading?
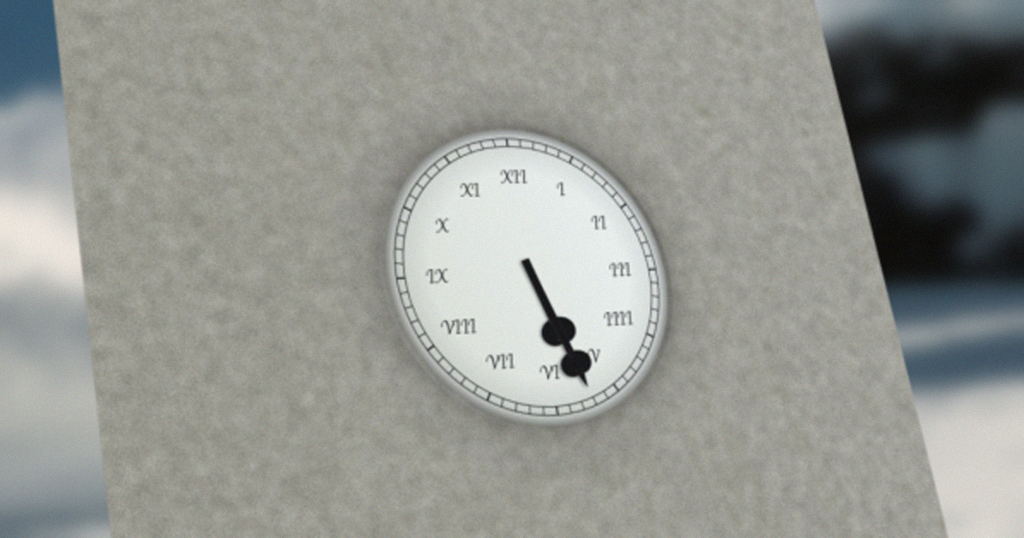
5:27
